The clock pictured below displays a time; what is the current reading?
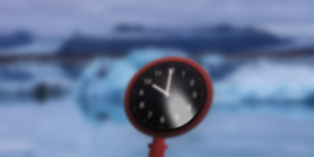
10:00
